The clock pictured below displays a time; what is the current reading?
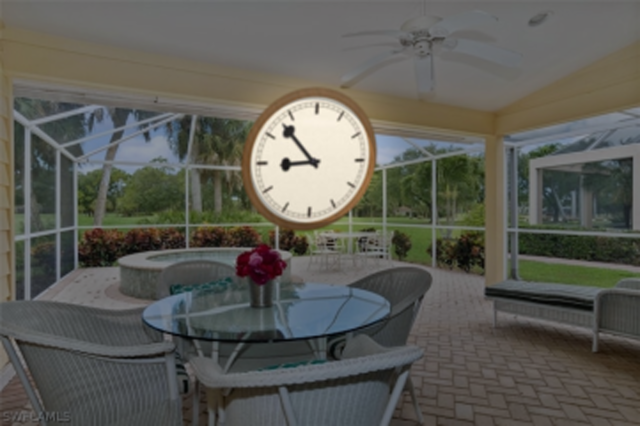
8:53
